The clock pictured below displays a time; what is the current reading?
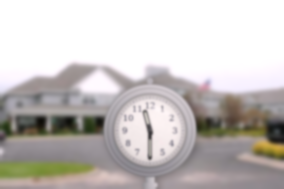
11:30
